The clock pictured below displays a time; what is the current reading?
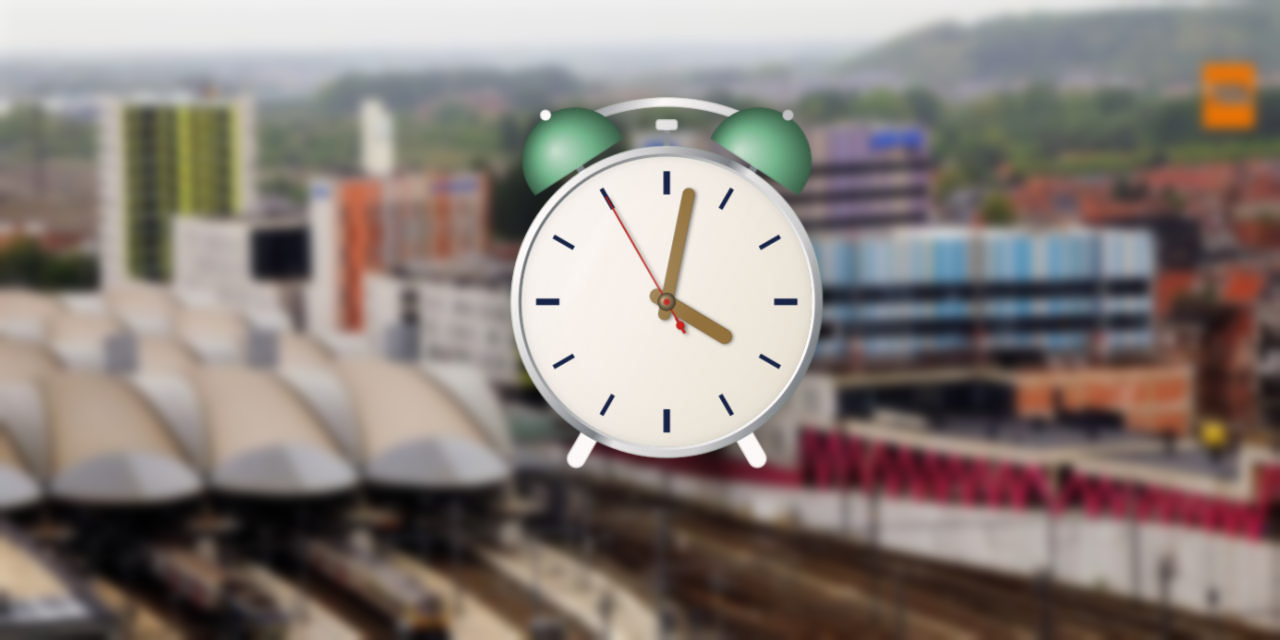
4:01:55
